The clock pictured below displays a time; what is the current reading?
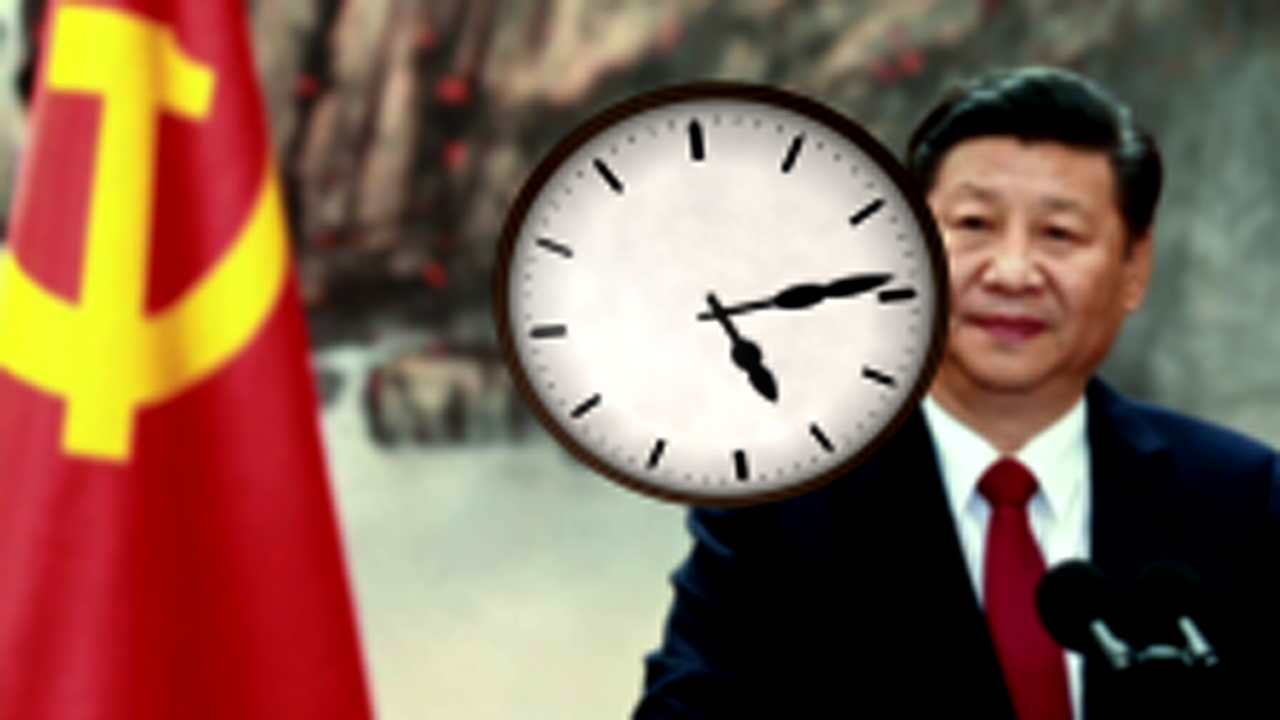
5:14
